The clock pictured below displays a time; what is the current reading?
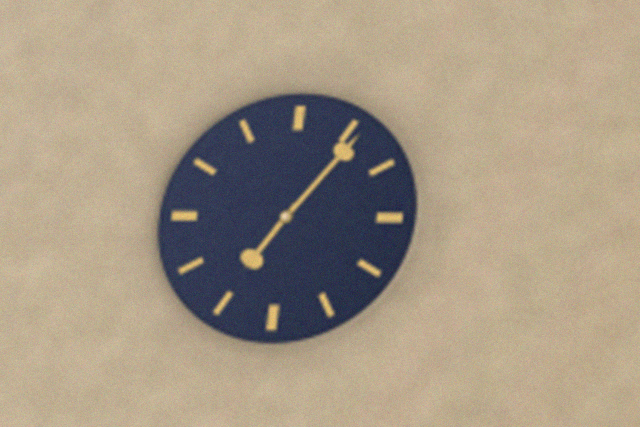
7:06
